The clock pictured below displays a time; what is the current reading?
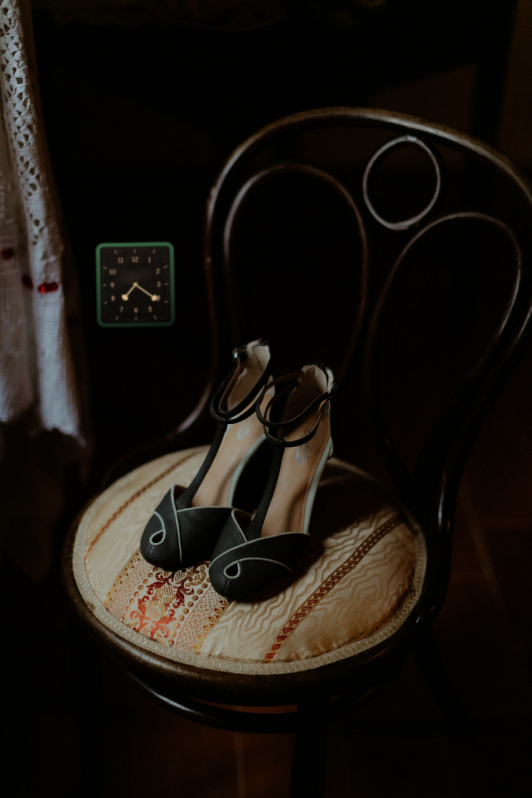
7:21
